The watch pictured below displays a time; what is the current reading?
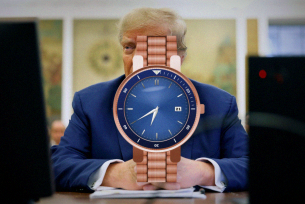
6:40
